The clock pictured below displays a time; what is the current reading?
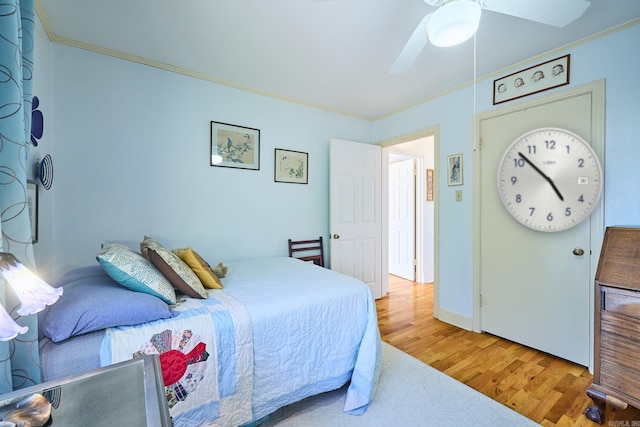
4:52
